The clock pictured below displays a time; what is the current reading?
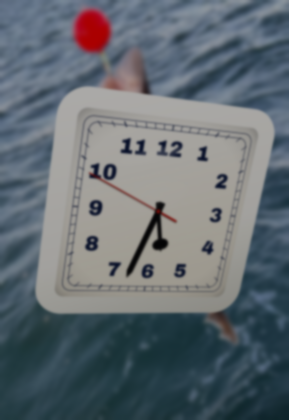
5:32:49
